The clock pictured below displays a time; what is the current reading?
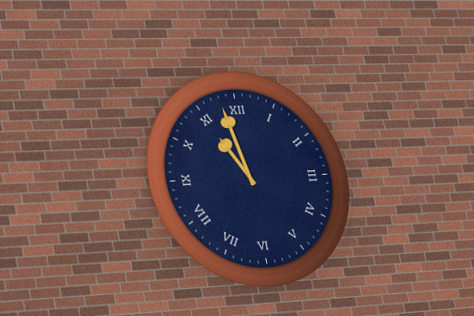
10:58
